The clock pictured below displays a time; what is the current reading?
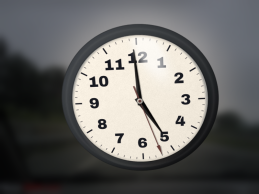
4:59:27
